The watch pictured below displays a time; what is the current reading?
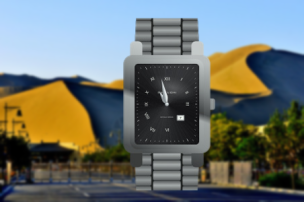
10:58
